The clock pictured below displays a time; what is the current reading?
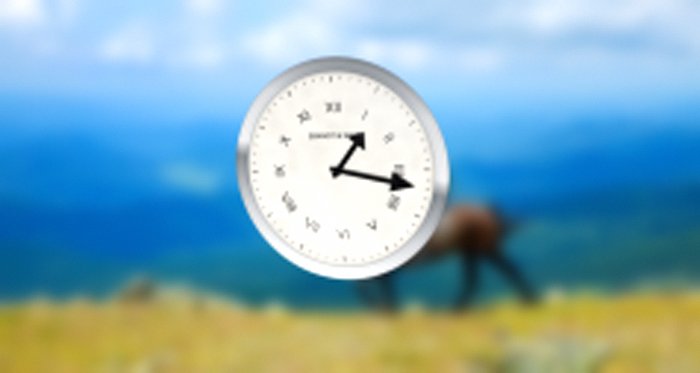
1:17
